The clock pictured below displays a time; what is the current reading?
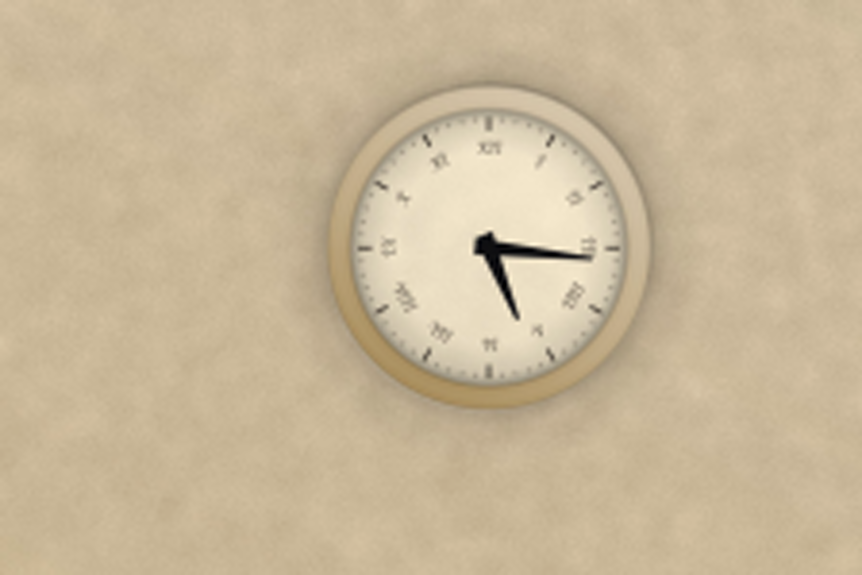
5:16
